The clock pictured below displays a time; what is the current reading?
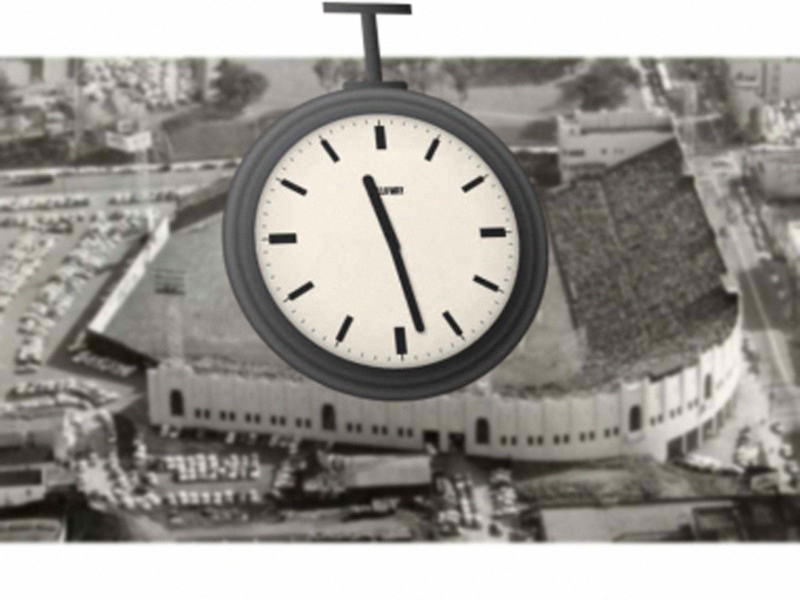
11:28
